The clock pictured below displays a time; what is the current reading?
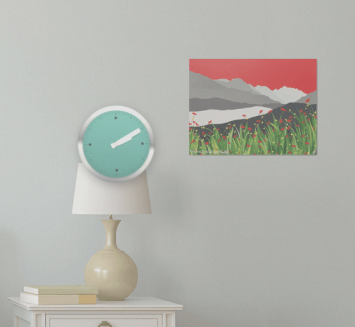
2:10
